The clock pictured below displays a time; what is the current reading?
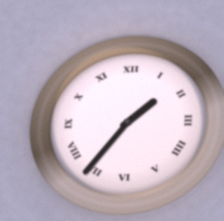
1:36
